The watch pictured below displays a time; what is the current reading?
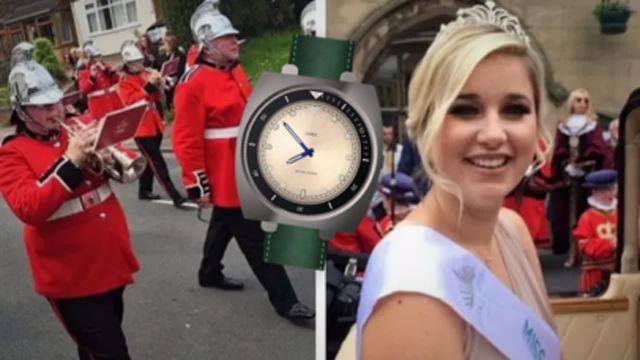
7:52
